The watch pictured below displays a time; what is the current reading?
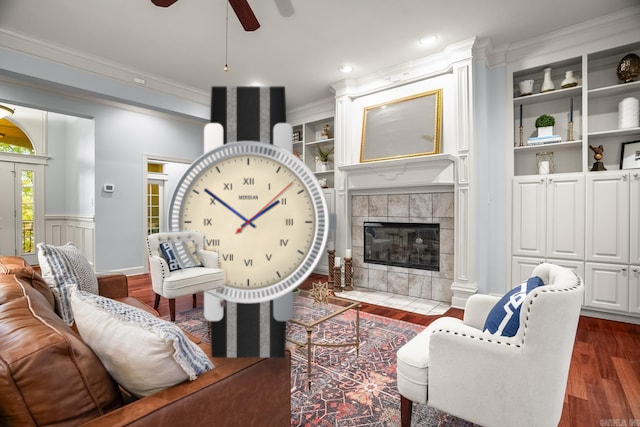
1:51:08
